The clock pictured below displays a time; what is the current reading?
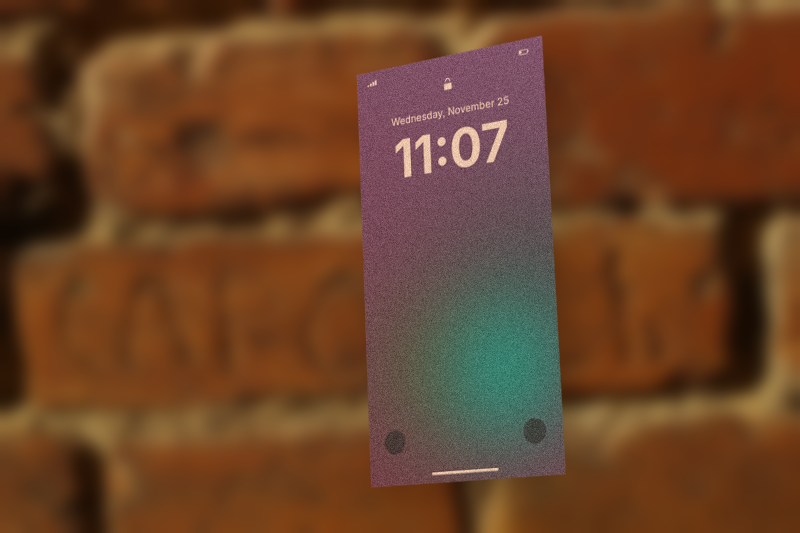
11:07
